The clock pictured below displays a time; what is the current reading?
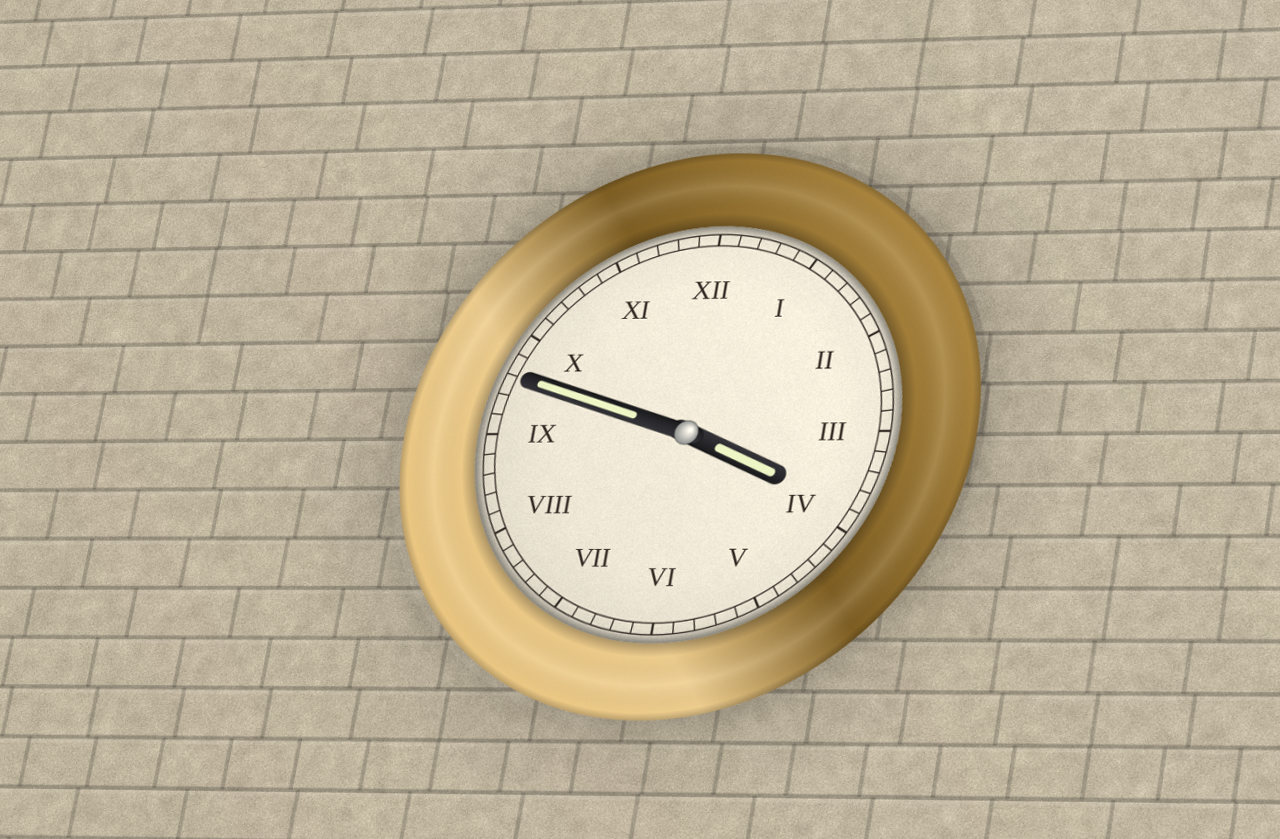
3:48
